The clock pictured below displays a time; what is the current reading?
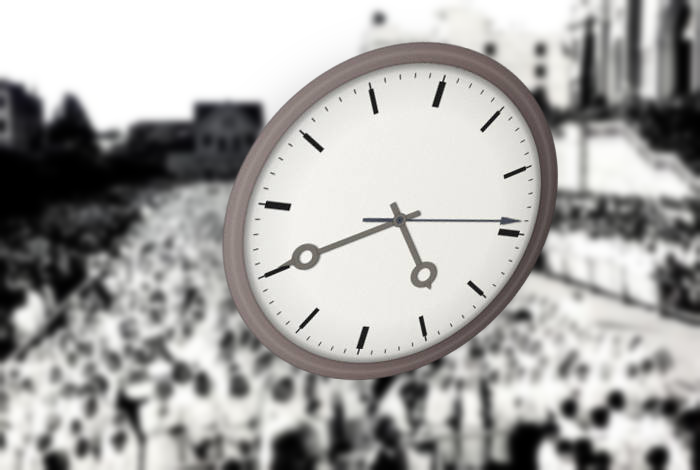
4:40:14
